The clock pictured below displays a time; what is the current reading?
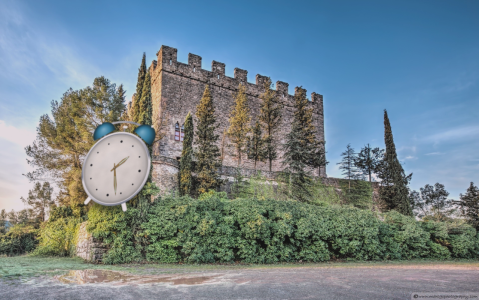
1:27
